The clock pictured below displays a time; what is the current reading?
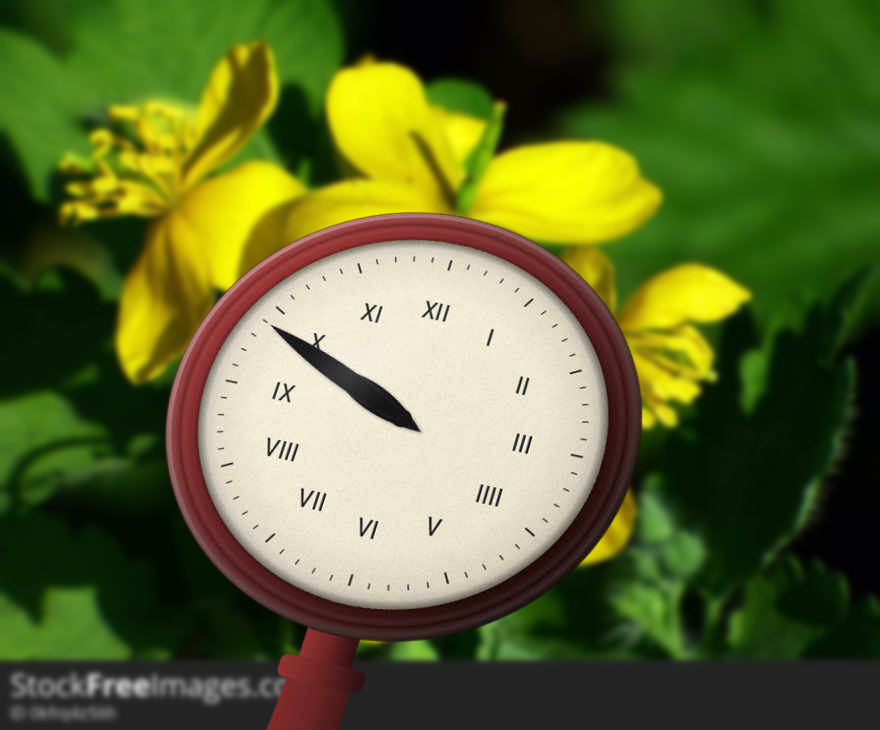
9:49
